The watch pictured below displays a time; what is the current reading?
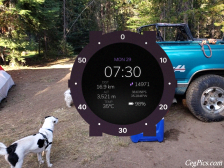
7:30
